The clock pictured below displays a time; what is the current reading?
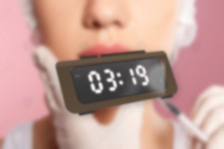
3:19
